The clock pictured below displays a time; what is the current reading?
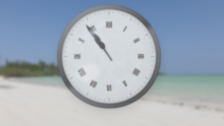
10:54
